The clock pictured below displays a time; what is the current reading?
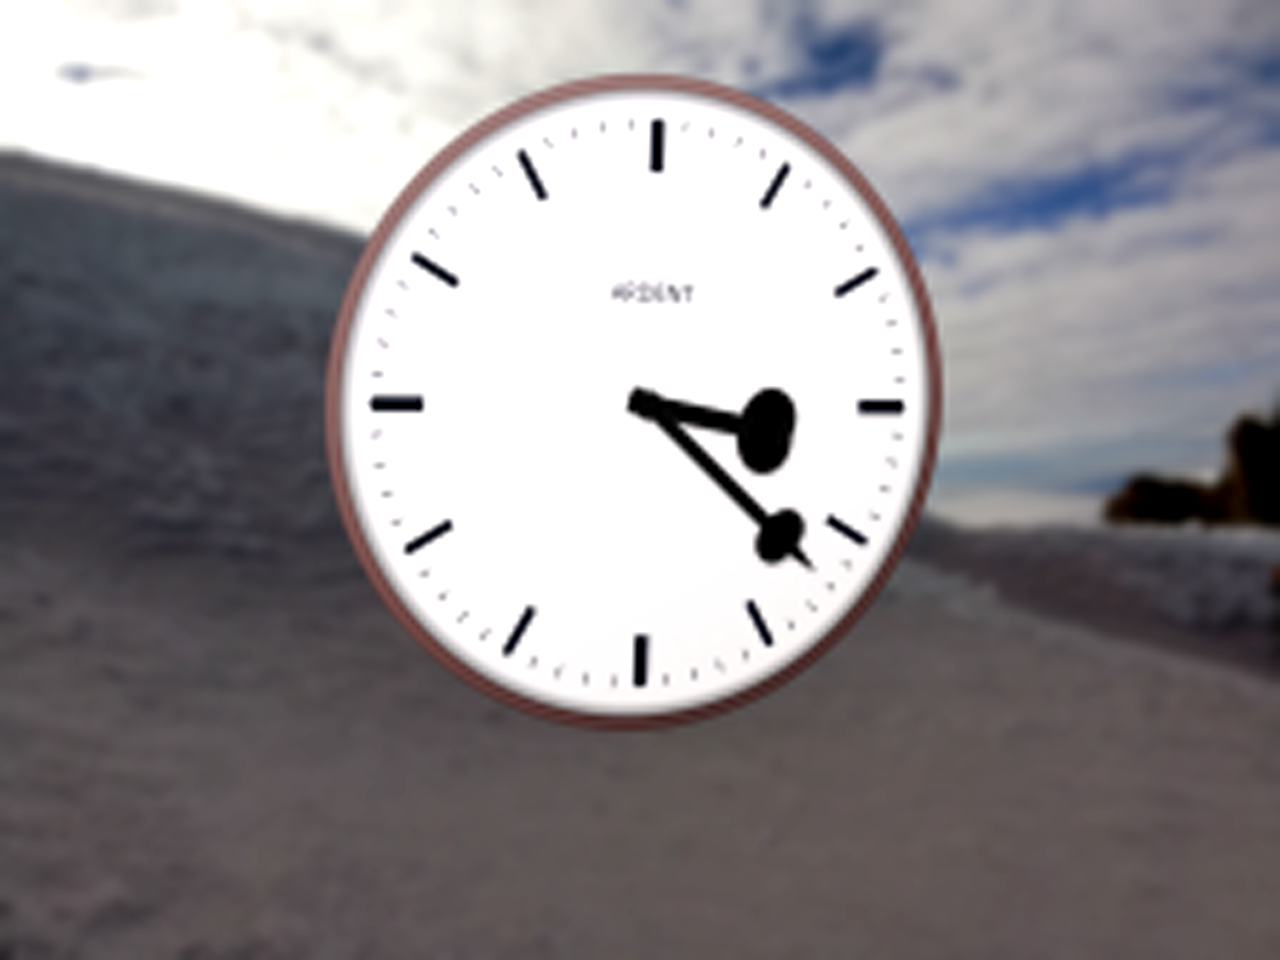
3:22
